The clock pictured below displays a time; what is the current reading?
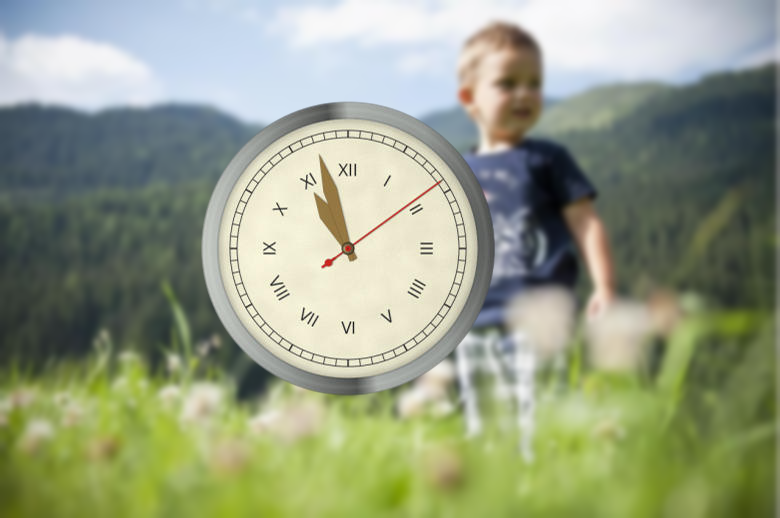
10:57:09
